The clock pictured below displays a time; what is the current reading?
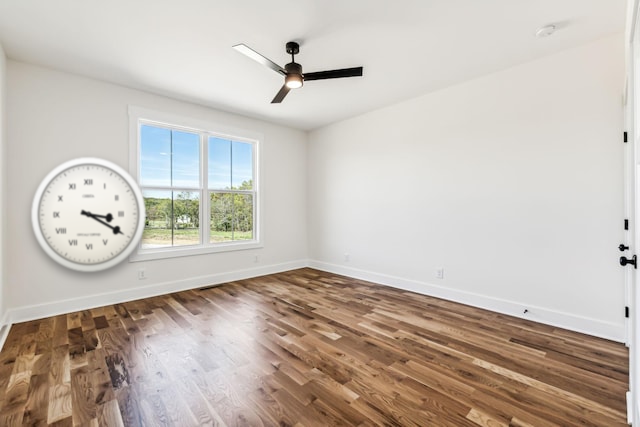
3:20
